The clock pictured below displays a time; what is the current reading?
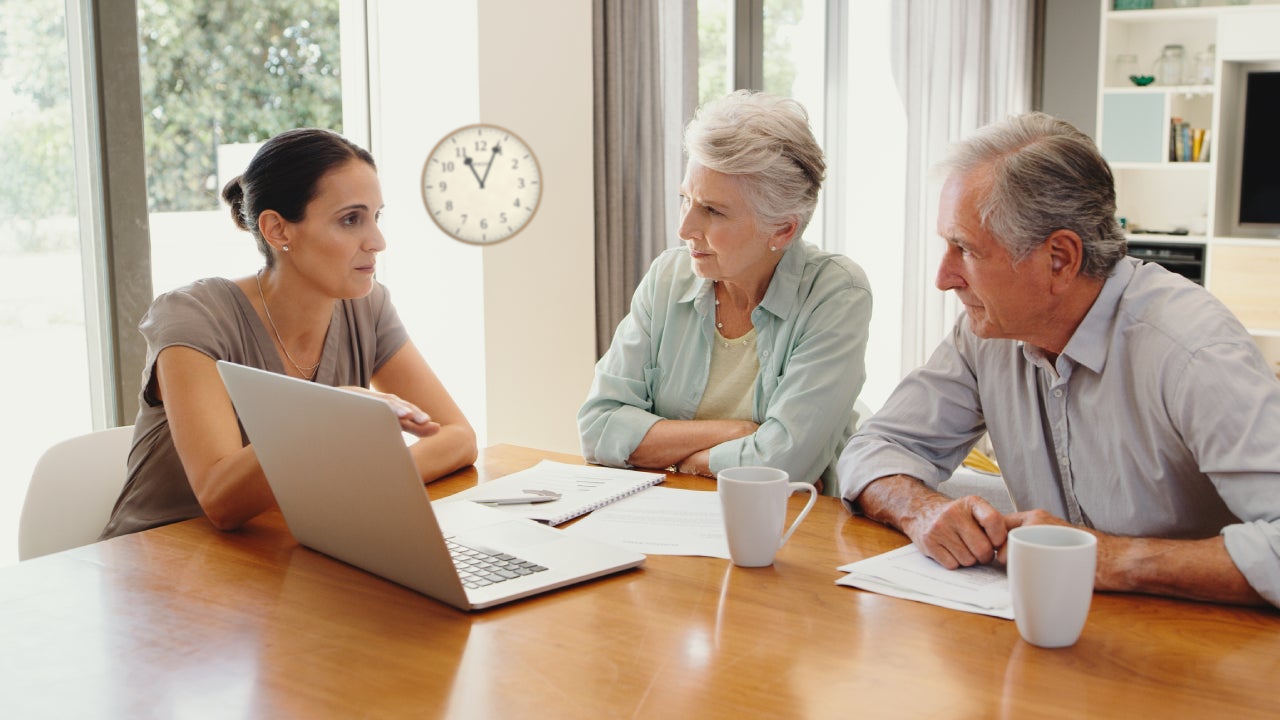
11:04
